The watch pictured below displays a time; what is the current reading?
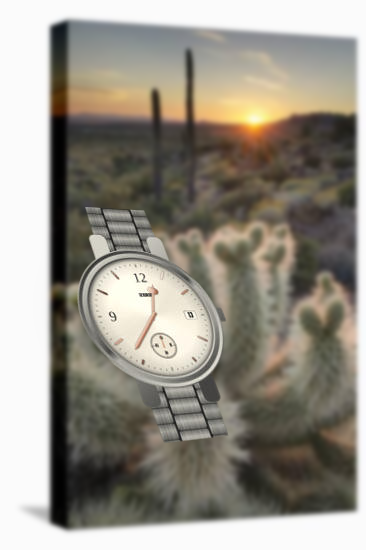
12:37
